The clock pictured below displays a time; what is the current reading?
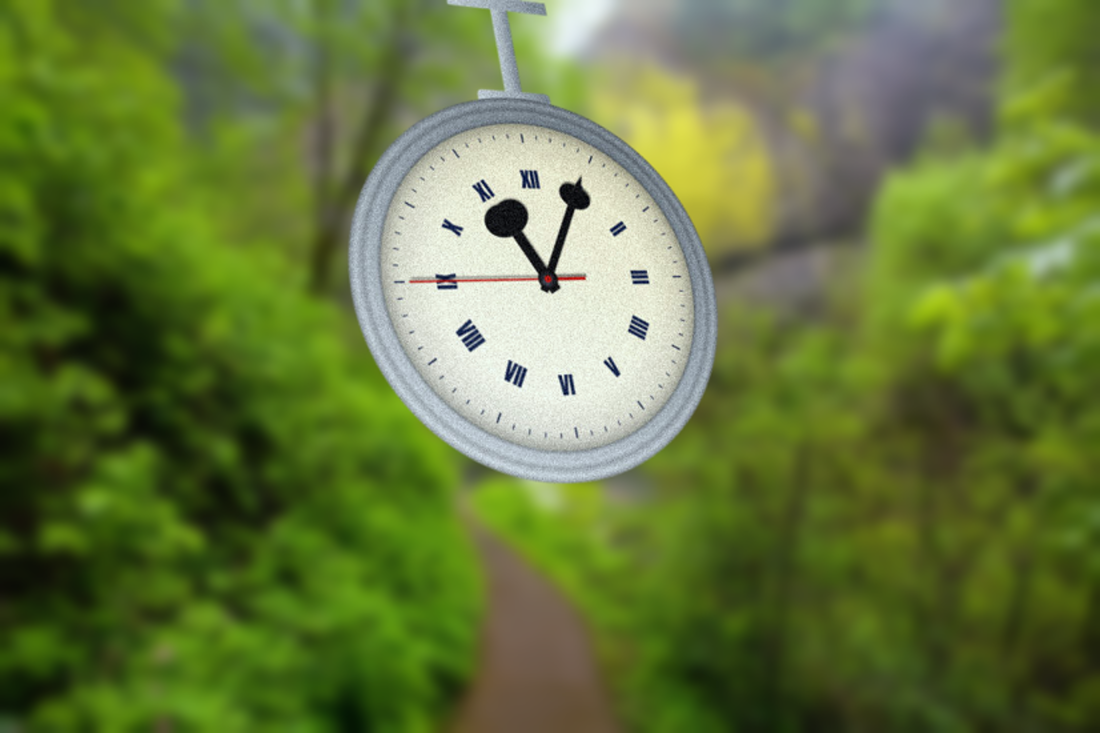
11:04:45
